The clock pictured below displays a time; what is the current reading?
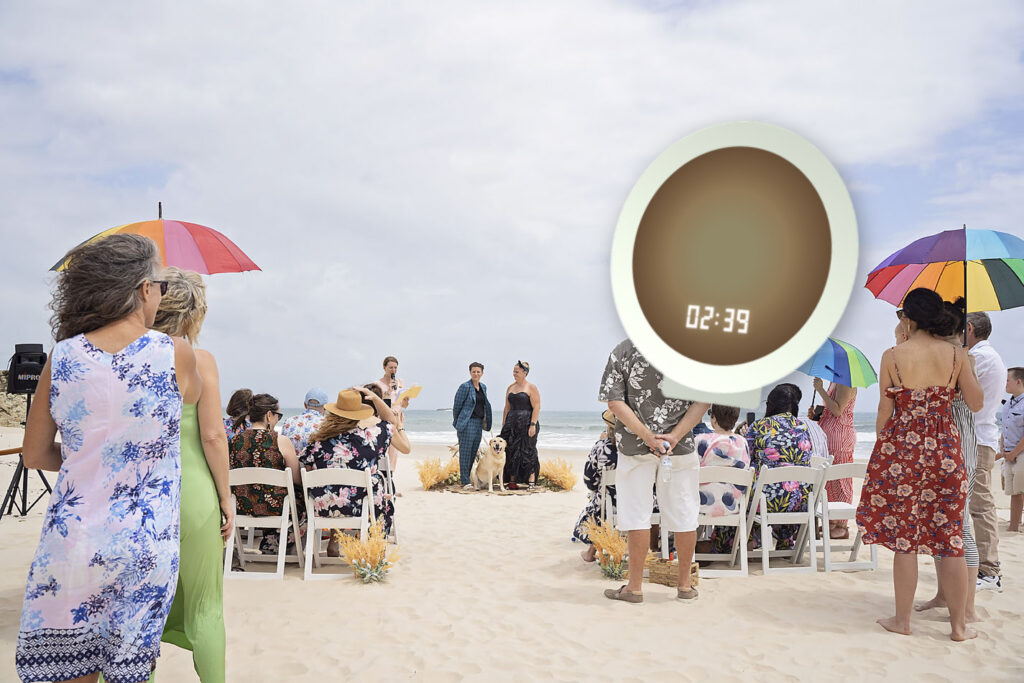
2:39
